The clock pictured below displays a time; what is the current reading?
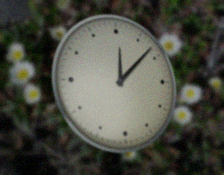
12:08
